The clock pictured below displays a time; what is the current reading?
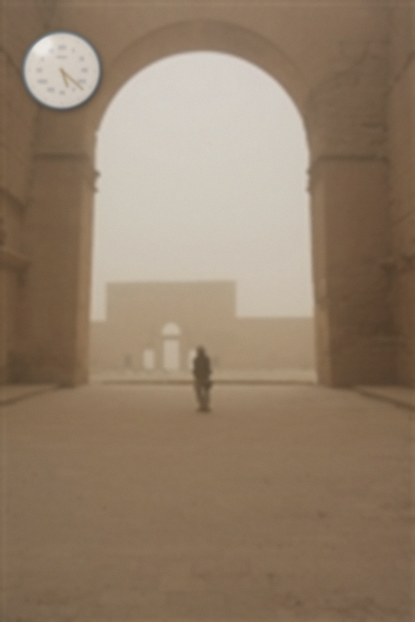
5:22
